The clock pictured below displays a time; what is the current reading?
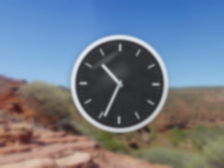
10:34
